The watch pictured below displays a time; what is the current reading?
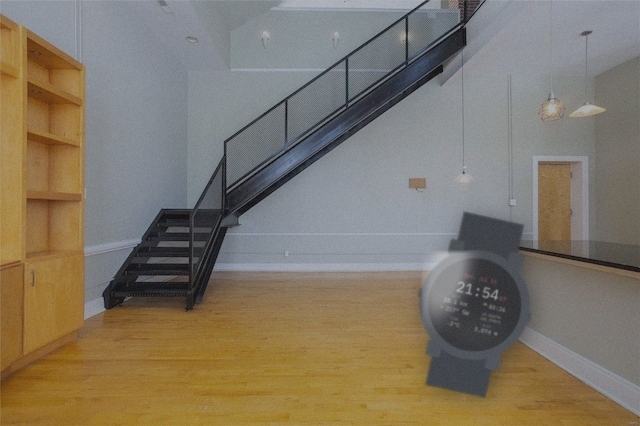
21:54
